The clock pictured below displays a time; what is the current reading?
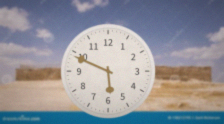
5:49
